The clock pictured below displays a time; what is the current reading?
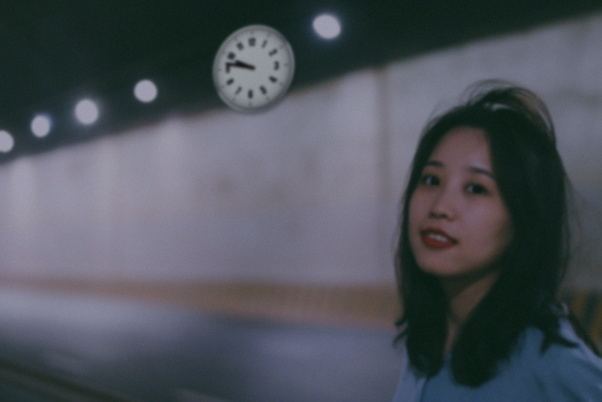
9:47
